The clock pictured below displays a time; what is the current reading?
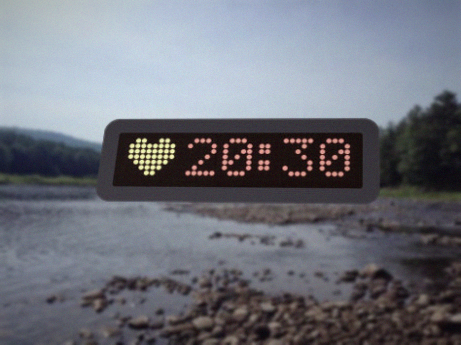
20:30
